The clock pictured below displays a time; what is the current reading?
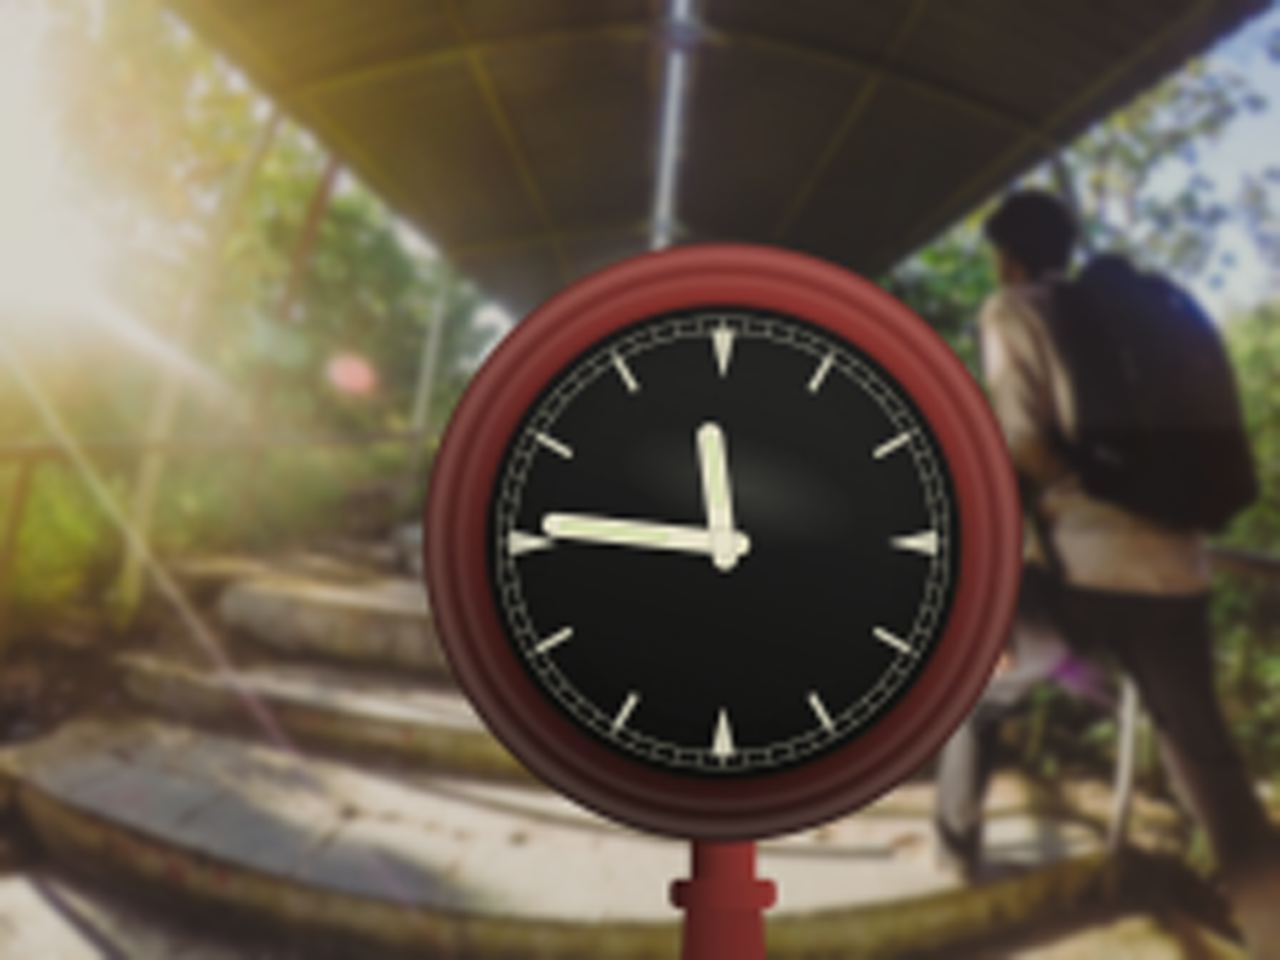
11:46
